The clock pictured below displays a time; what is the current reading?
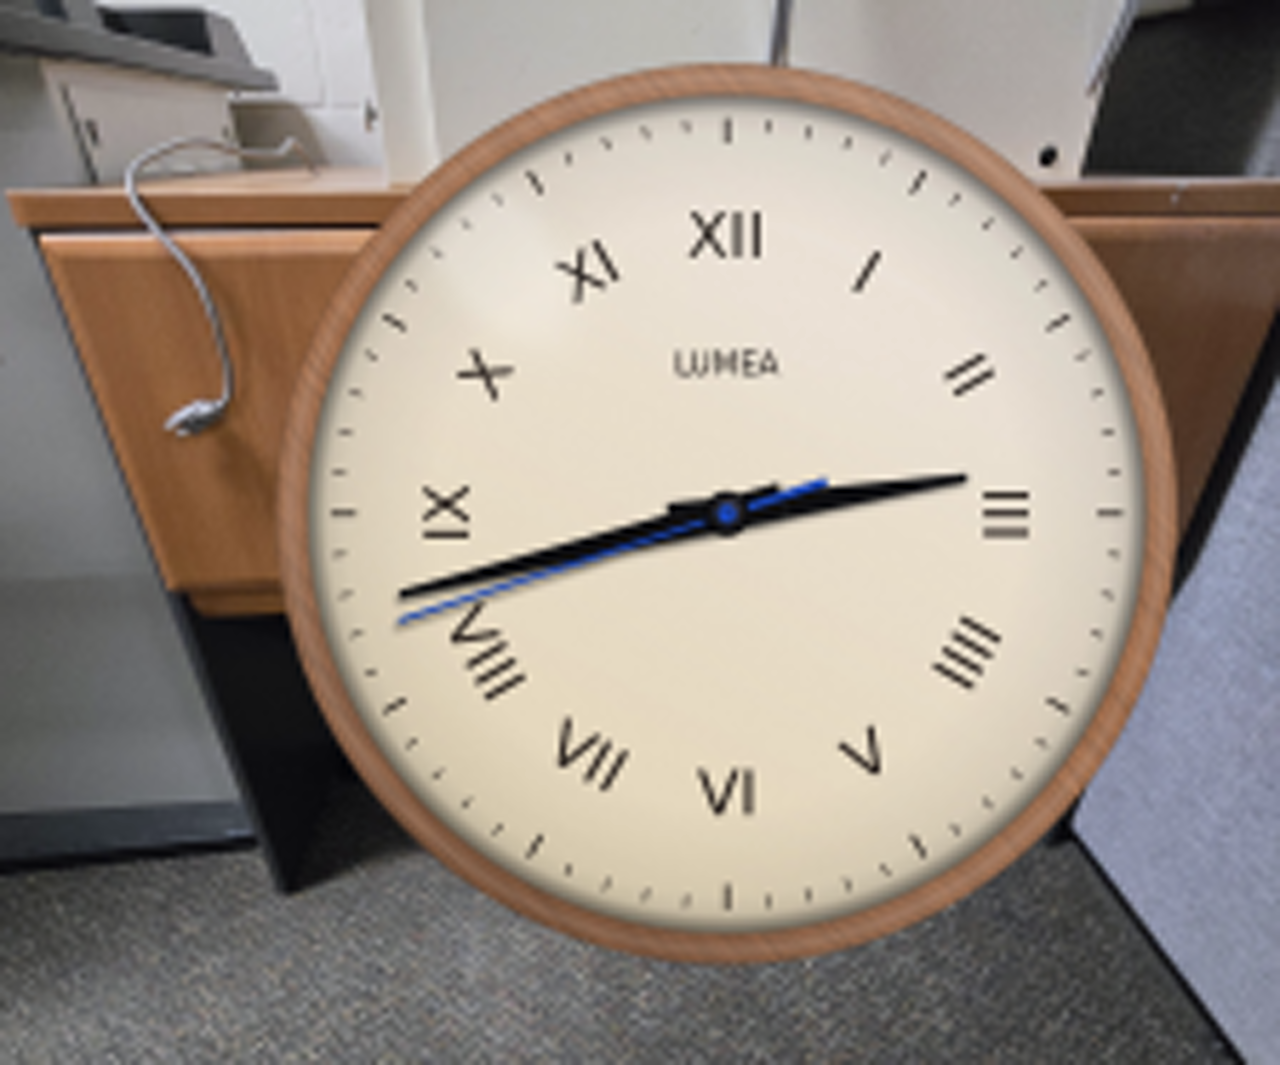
2:42:42
